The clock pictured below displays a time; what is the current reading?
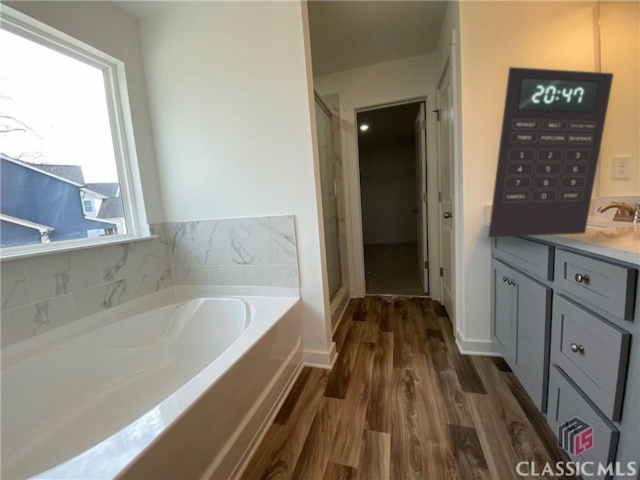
20:47
